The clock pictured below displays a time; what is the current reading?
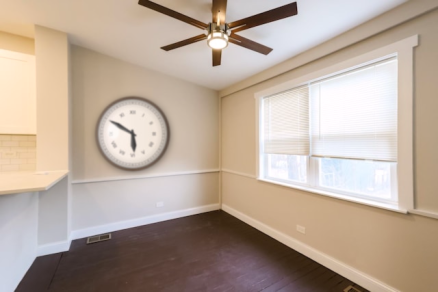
5:50
